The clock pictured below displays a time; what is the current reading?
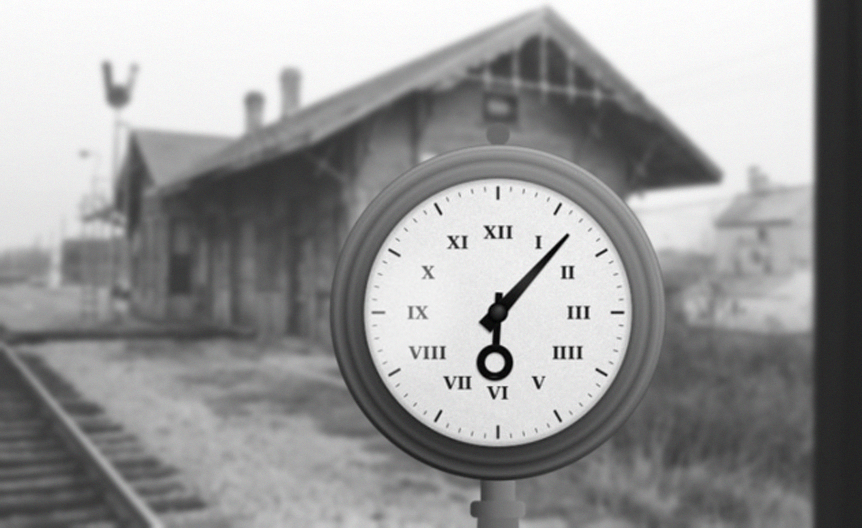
6:07
